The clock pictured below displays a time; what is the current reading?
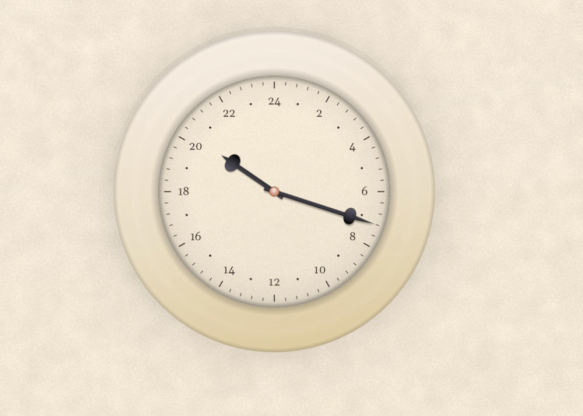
20:18
